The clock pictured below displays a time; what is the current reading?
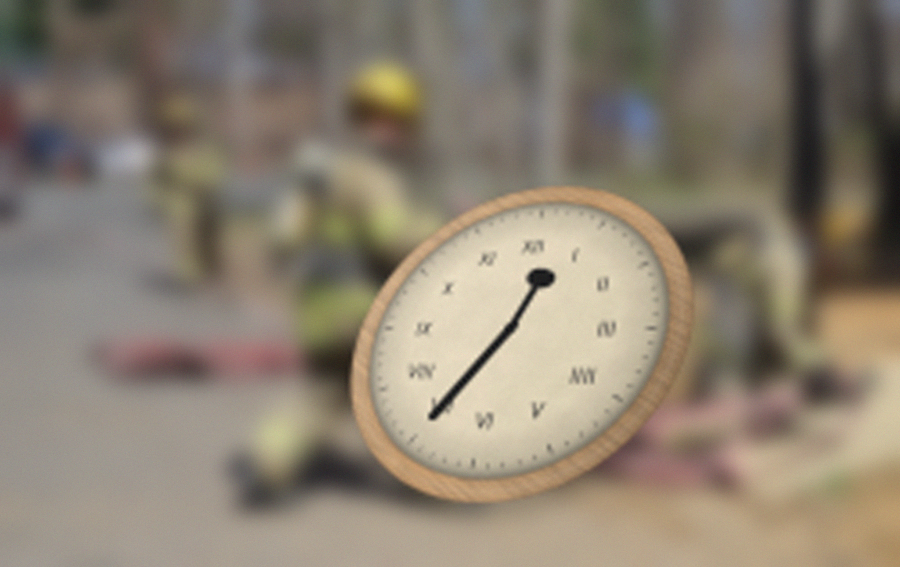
12:35
